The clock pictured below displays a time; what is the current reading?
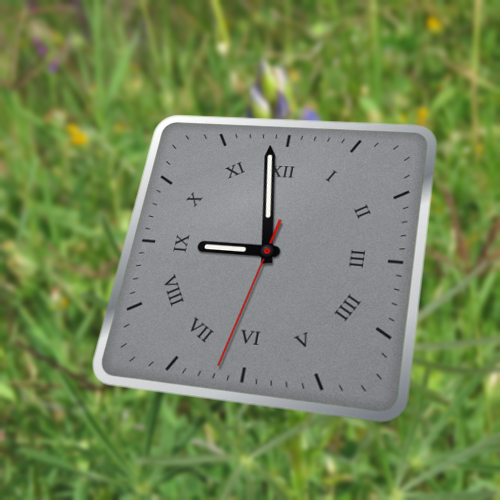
8:58:32
